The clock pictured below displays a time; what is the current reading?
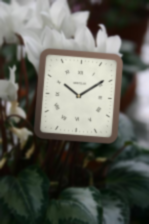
10:09
